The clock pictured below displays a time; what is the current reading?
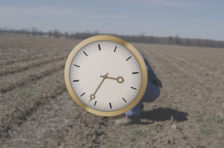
3:37
